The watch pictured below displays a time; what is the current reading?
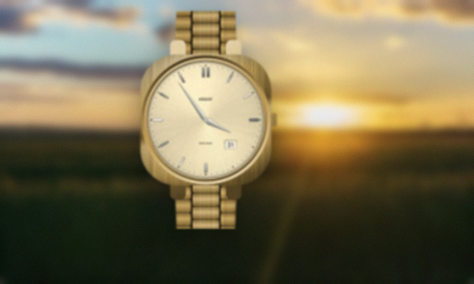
3:54
